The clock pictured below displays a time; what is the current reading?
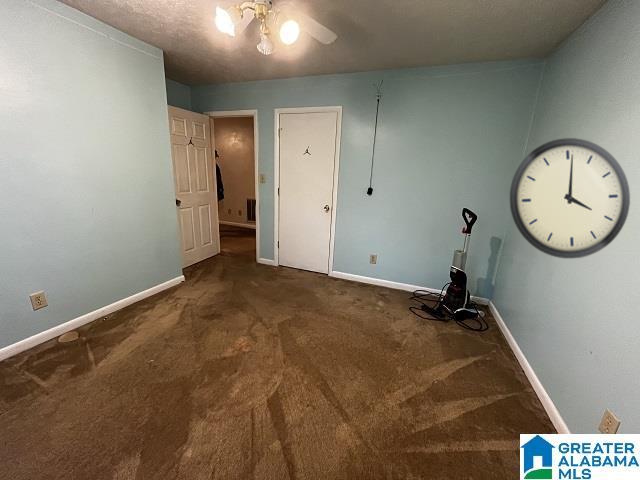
4:01
